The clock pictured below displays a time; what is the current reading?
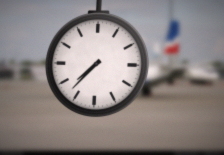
7:37
